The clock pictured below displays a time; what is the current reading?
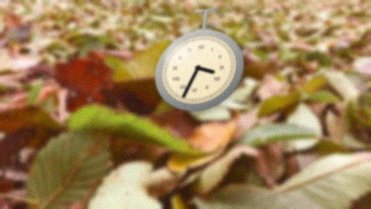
3:33
